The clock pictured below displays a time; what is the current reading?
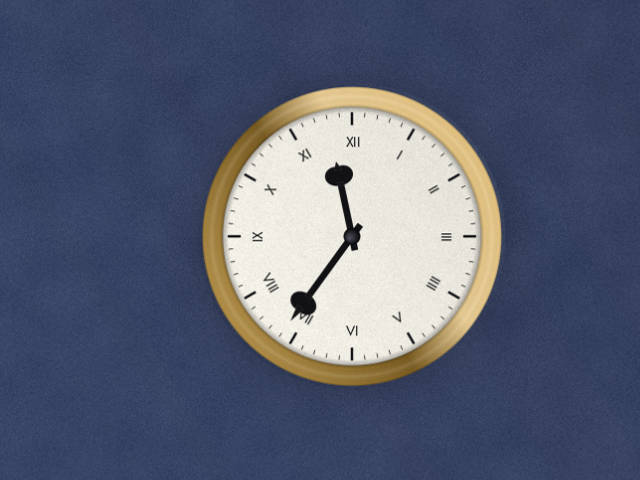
11:36
